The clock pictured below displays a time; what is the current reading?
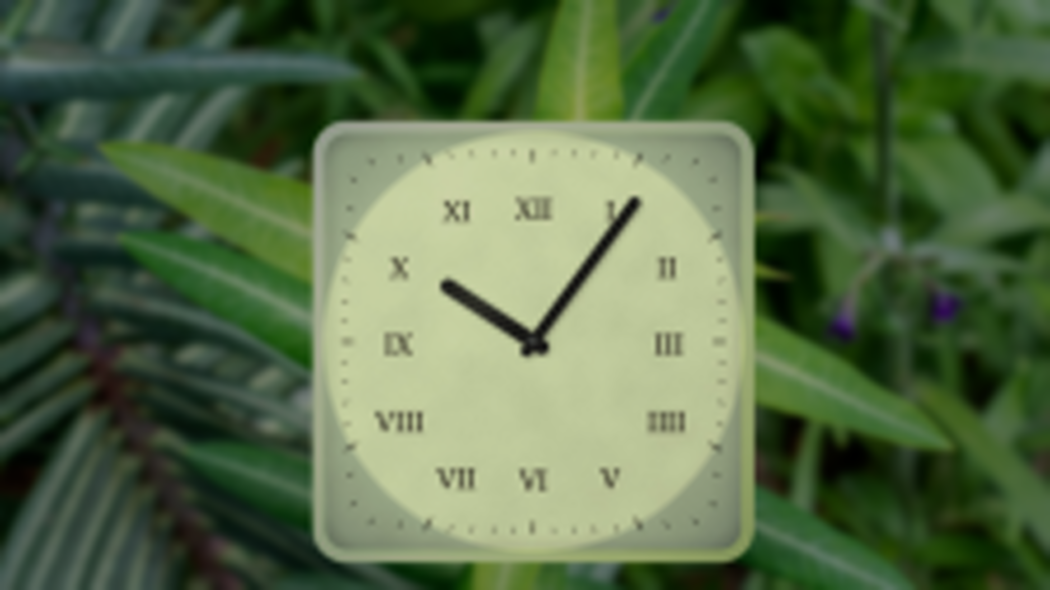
10:06
